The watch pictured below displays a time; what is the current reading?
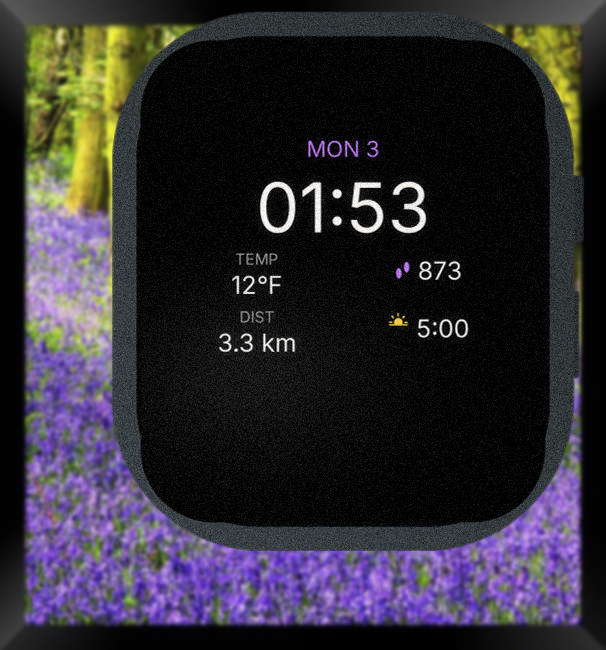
1:53
